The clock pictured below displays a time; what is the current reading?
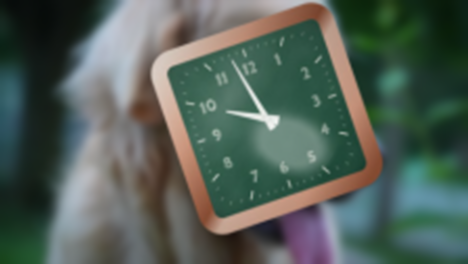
9:58
